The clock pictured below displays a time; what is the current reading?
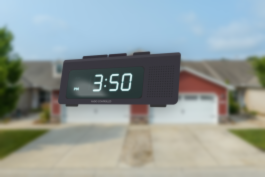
3:50
